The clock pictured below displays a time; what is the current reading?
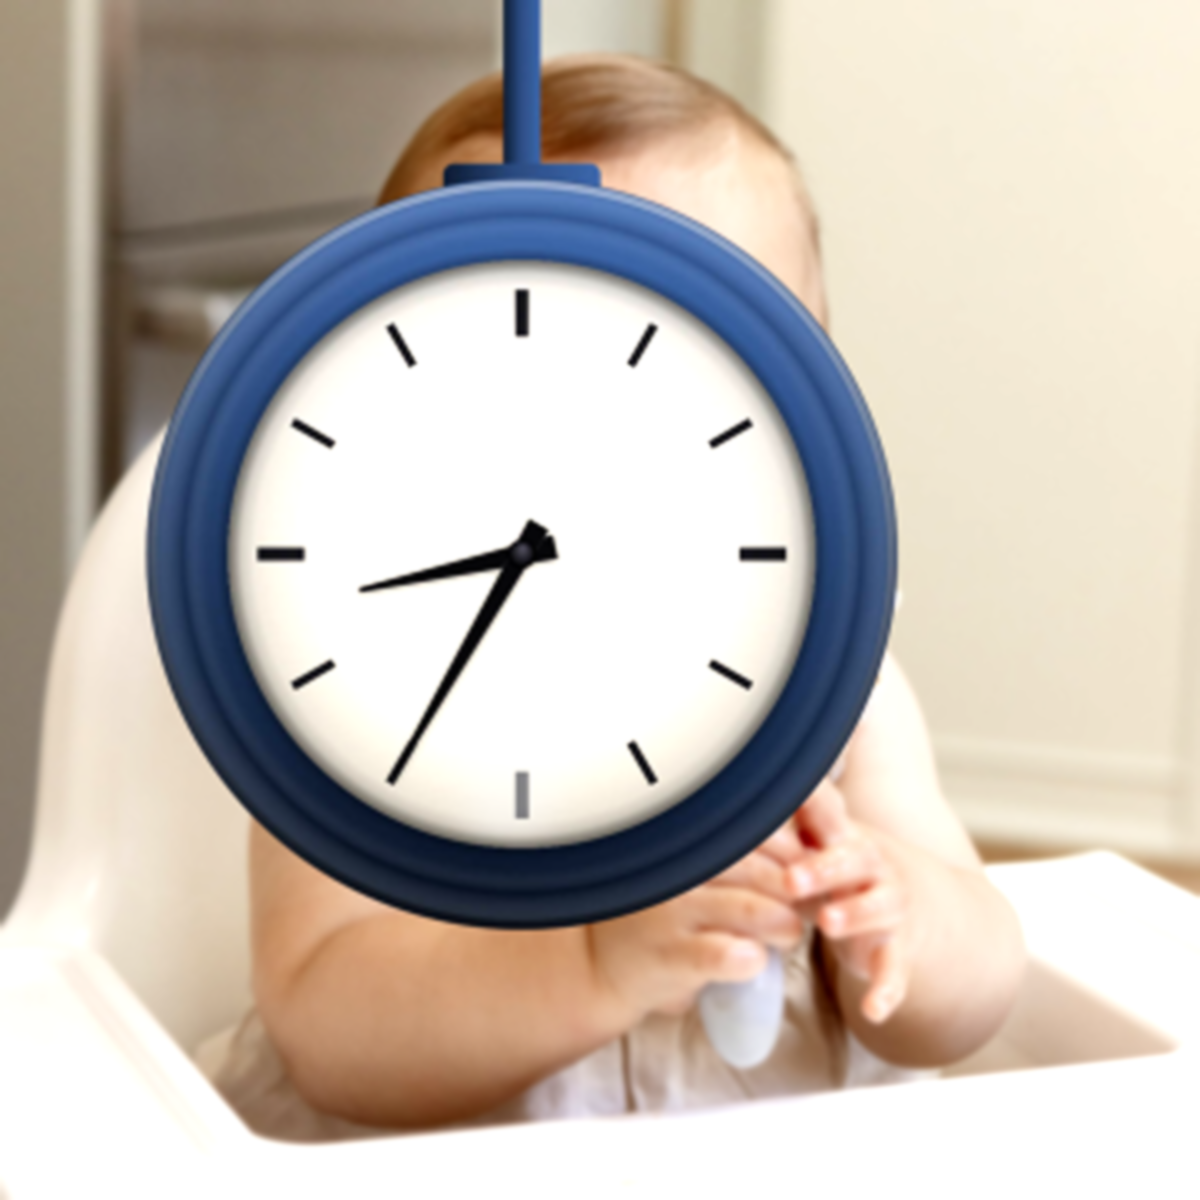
8:35
